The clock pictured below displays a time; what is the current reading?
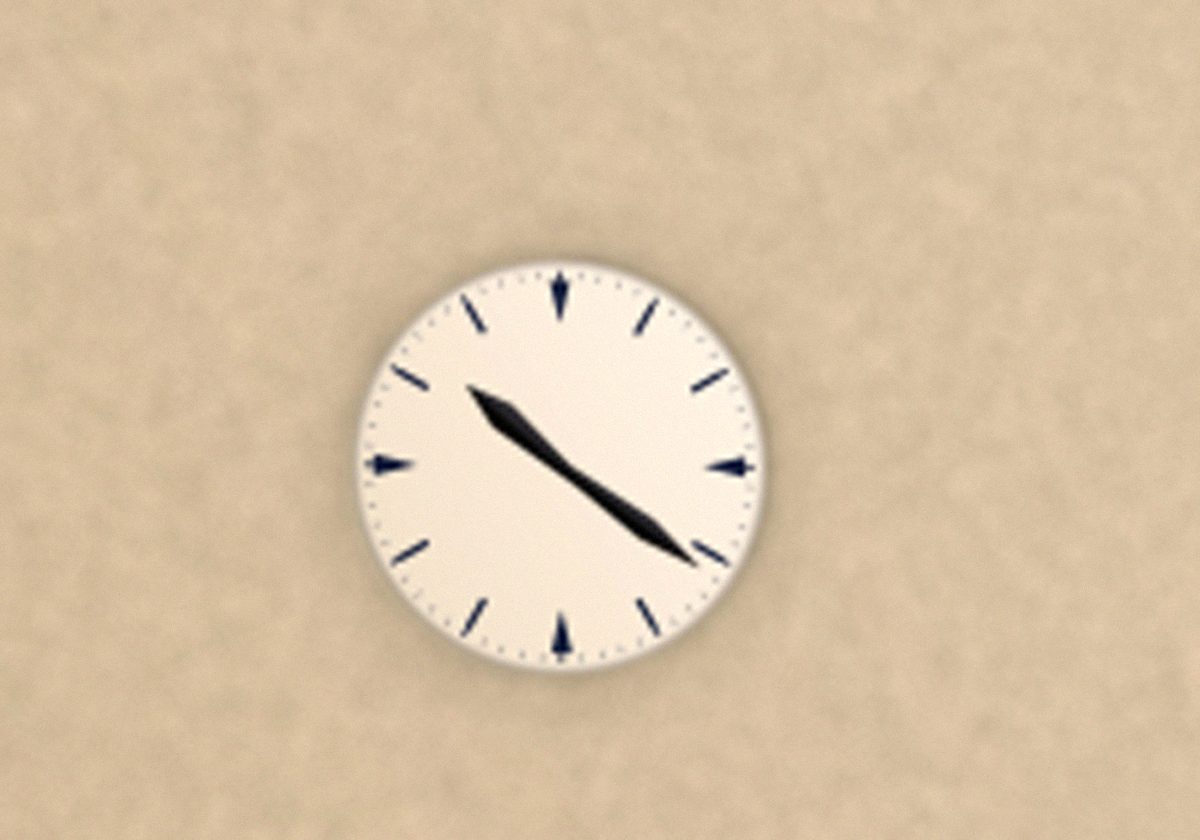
10:21
